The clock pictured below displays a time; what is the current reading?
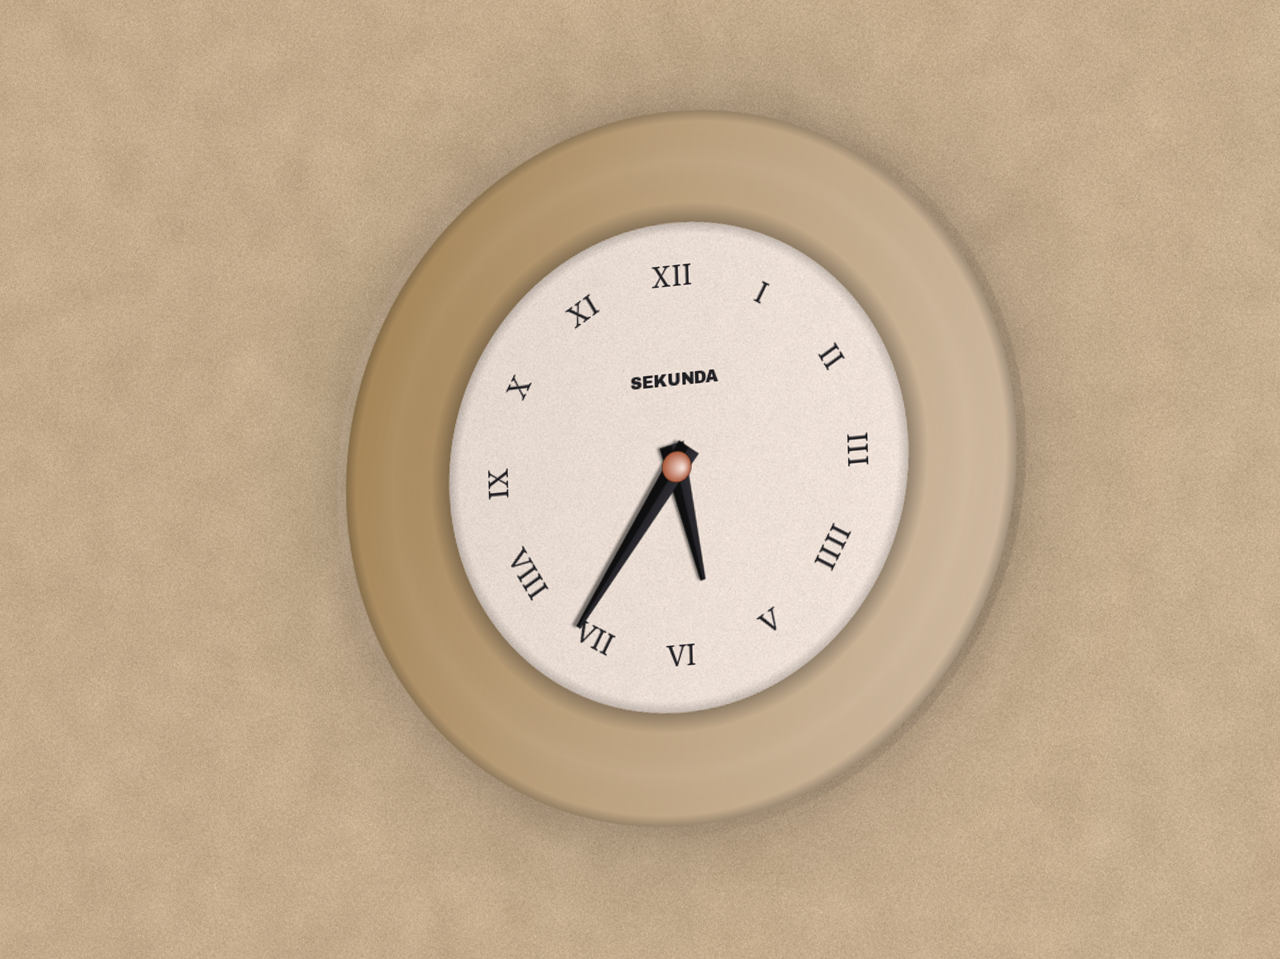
5:36
